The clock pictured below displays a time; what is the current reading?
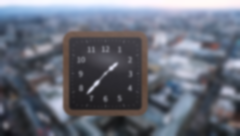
1:37
